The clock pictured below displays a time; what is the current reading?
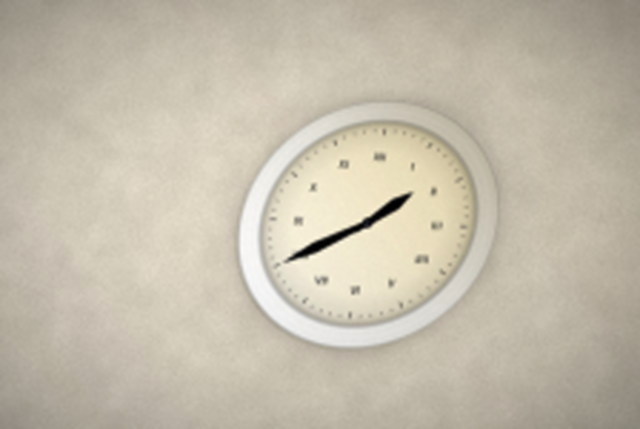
1:40
